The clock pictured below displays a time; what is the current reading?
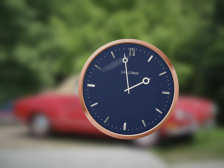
1:58
